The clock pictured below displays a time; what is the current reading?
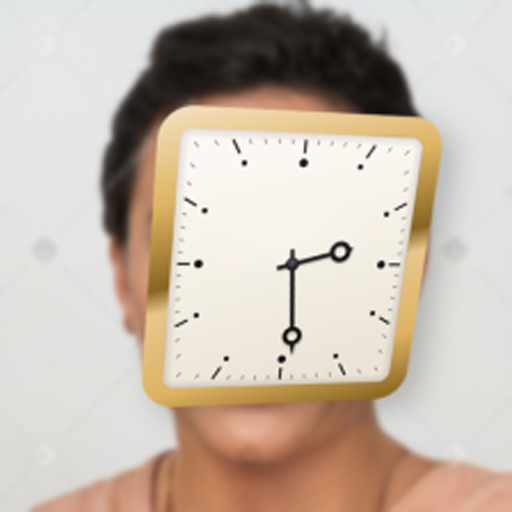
2:29
